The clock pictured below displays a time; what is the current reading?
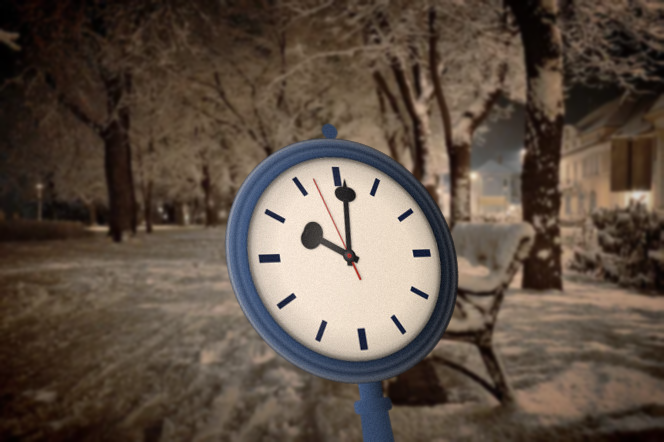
10:00:57
